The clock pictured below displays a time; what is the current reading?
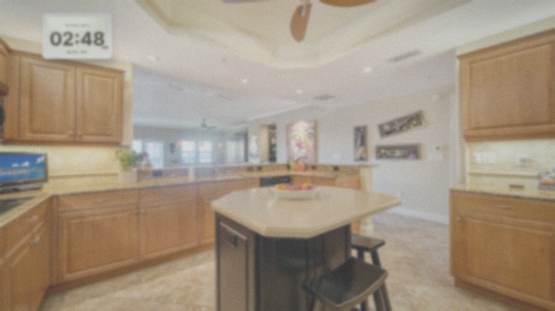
2:48
